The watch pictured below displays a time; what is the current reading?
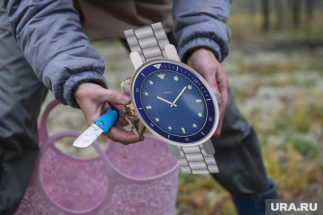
10:09
